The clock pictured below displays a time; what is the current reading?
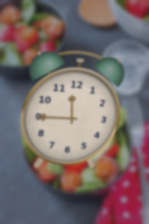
11:45
